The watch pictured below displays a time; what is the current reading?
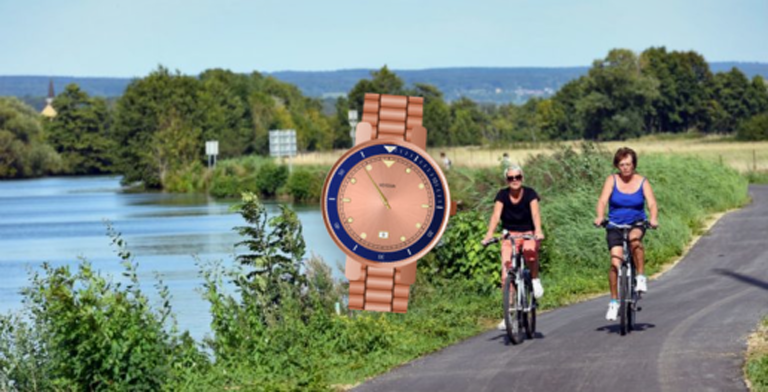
10:54
